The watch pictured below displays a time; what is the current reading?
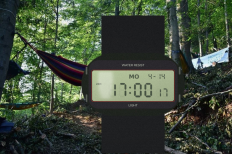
17:00:17
